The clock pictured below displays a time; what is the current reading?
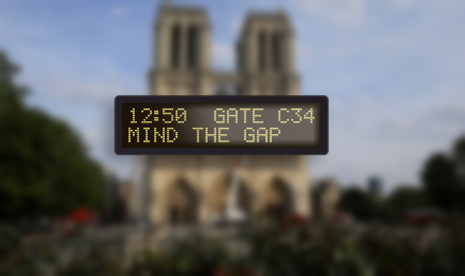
12:50
